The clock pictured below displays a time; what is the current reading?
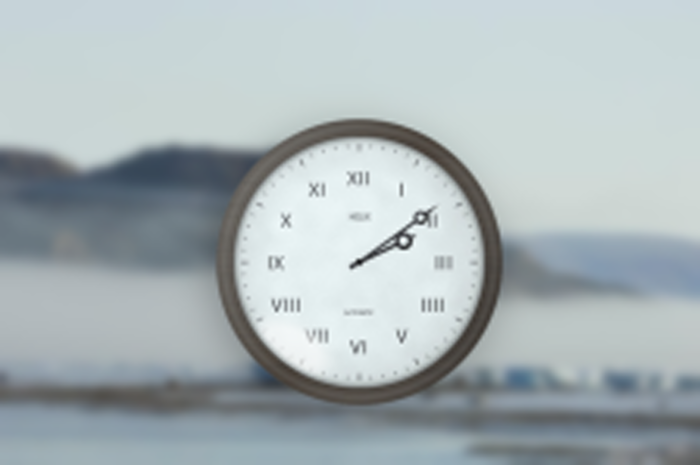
2:09
